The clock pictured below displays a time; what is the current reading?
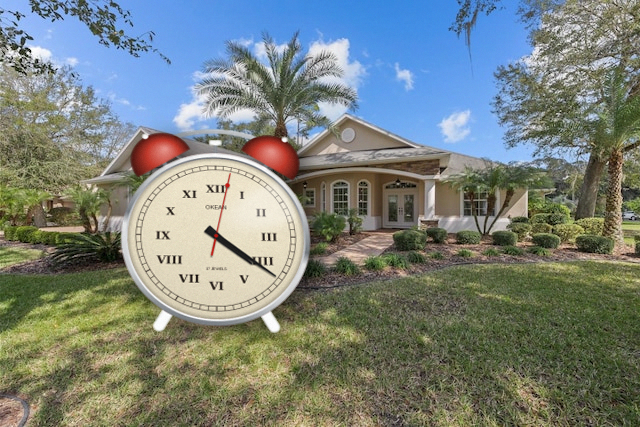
4:21:02
